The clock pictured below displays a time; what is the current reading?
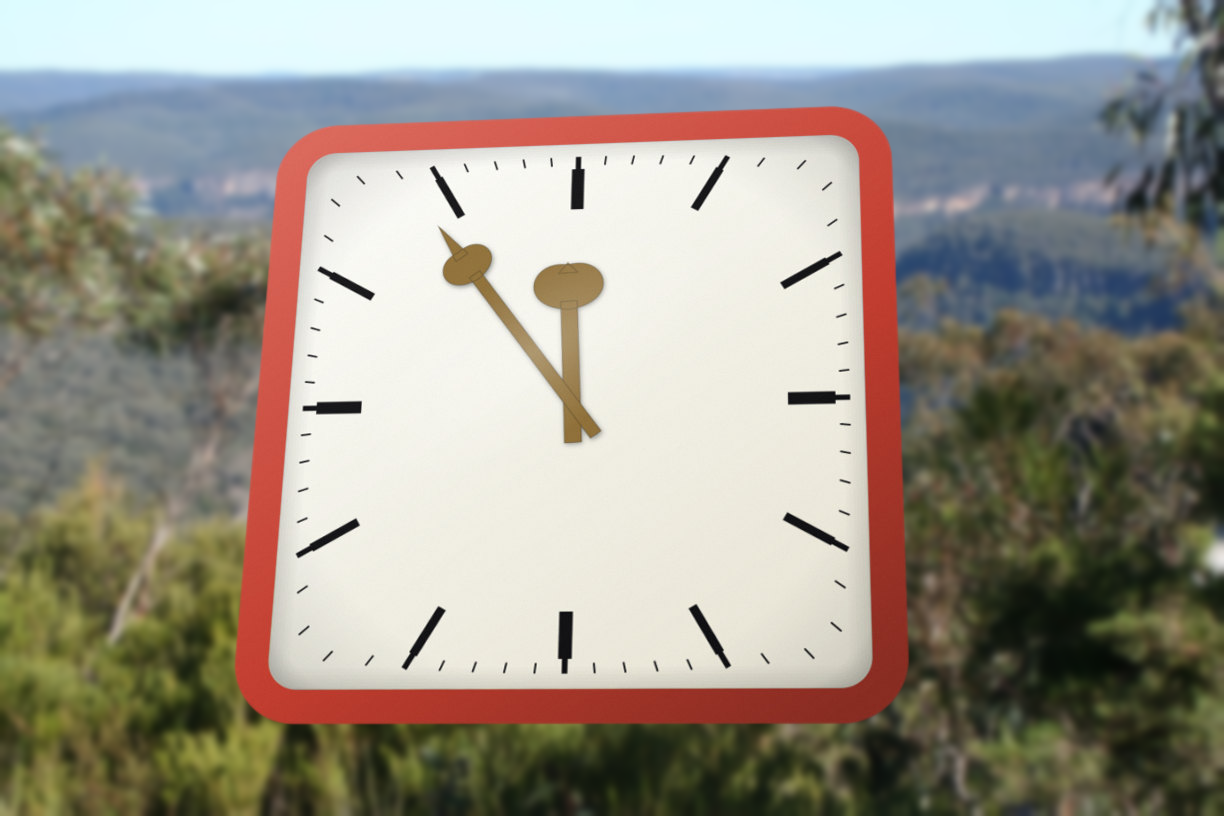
11:54
